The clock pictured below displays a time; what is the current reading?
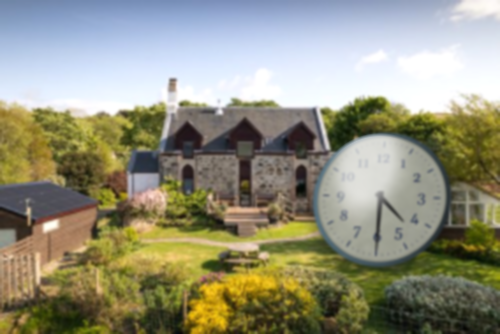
4:30
